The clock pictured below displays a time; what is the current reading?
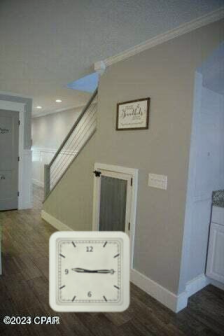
9:15
